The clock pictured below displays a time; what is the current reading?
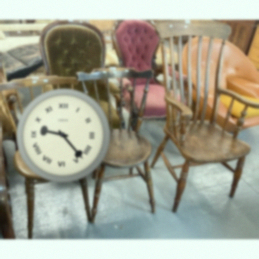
9:23
